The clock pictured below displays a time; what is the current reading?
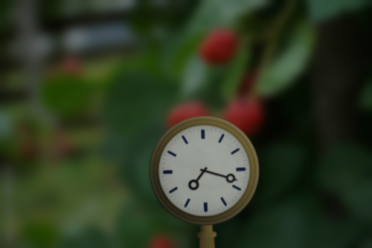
7:18
